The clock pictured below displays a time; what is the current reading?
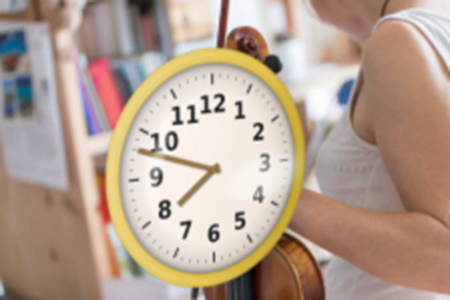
7:48
